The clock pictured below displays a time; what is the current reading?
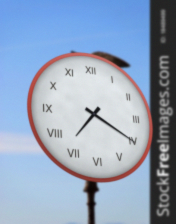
7:20
